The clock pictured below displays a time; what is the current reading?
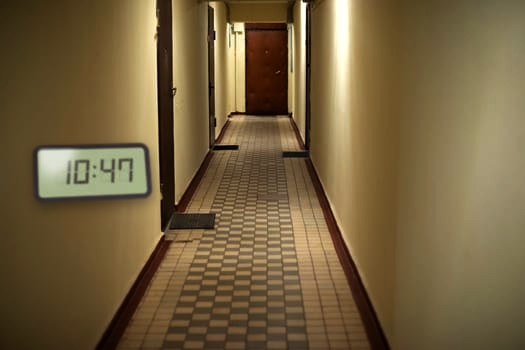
10:47
